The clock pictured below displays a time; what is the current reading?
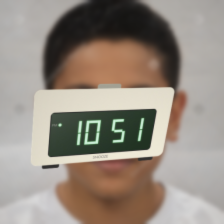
10:51
